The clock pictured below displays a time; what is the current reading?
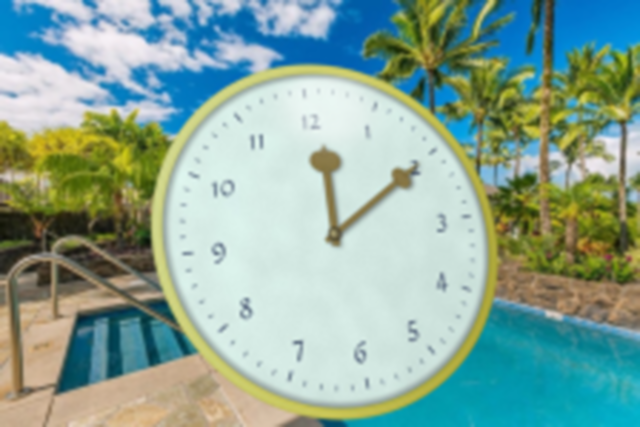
12:10
